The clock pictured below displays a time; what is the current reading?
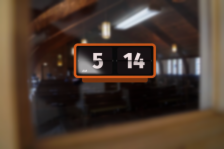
5:14
